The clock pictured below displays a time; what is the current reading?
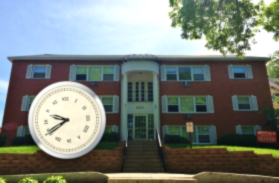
9:40
